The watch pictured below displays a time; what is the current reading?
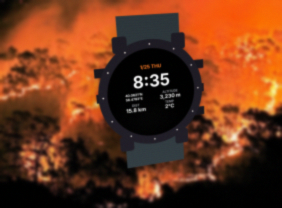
8:35
